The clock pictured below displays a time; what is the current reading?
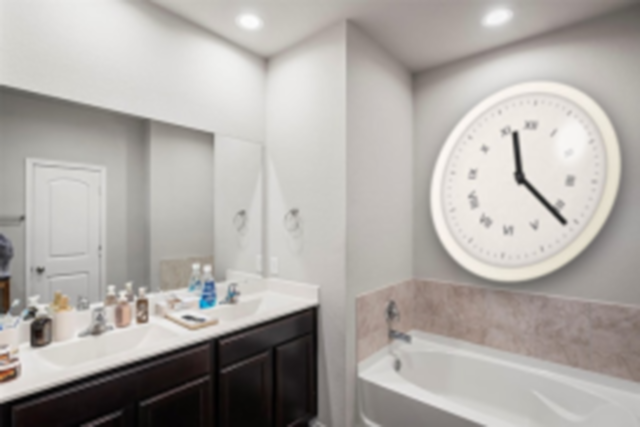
11:21
